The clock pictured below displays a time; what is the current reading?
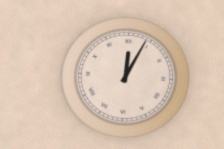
12:04
